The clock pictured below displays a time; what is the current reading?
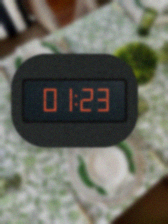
1:23
